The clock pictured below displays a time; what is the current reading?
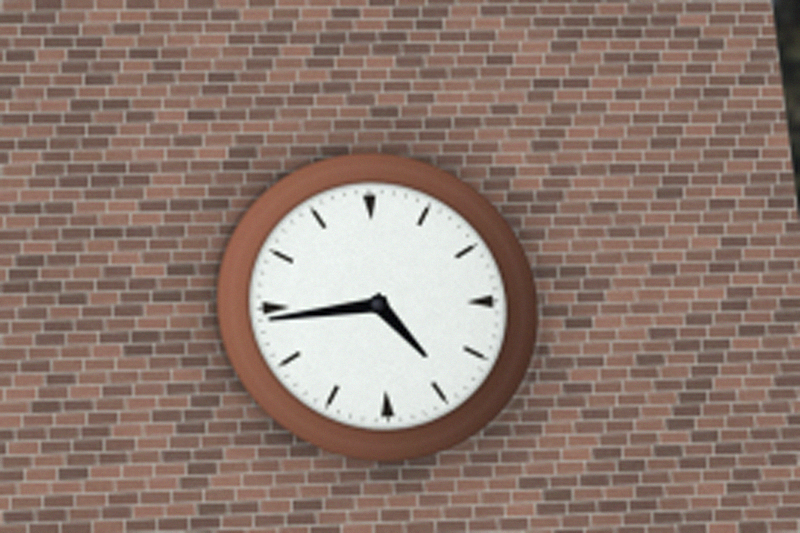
4:44
